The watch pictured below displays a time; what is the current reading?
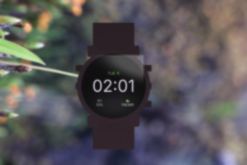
2:01
